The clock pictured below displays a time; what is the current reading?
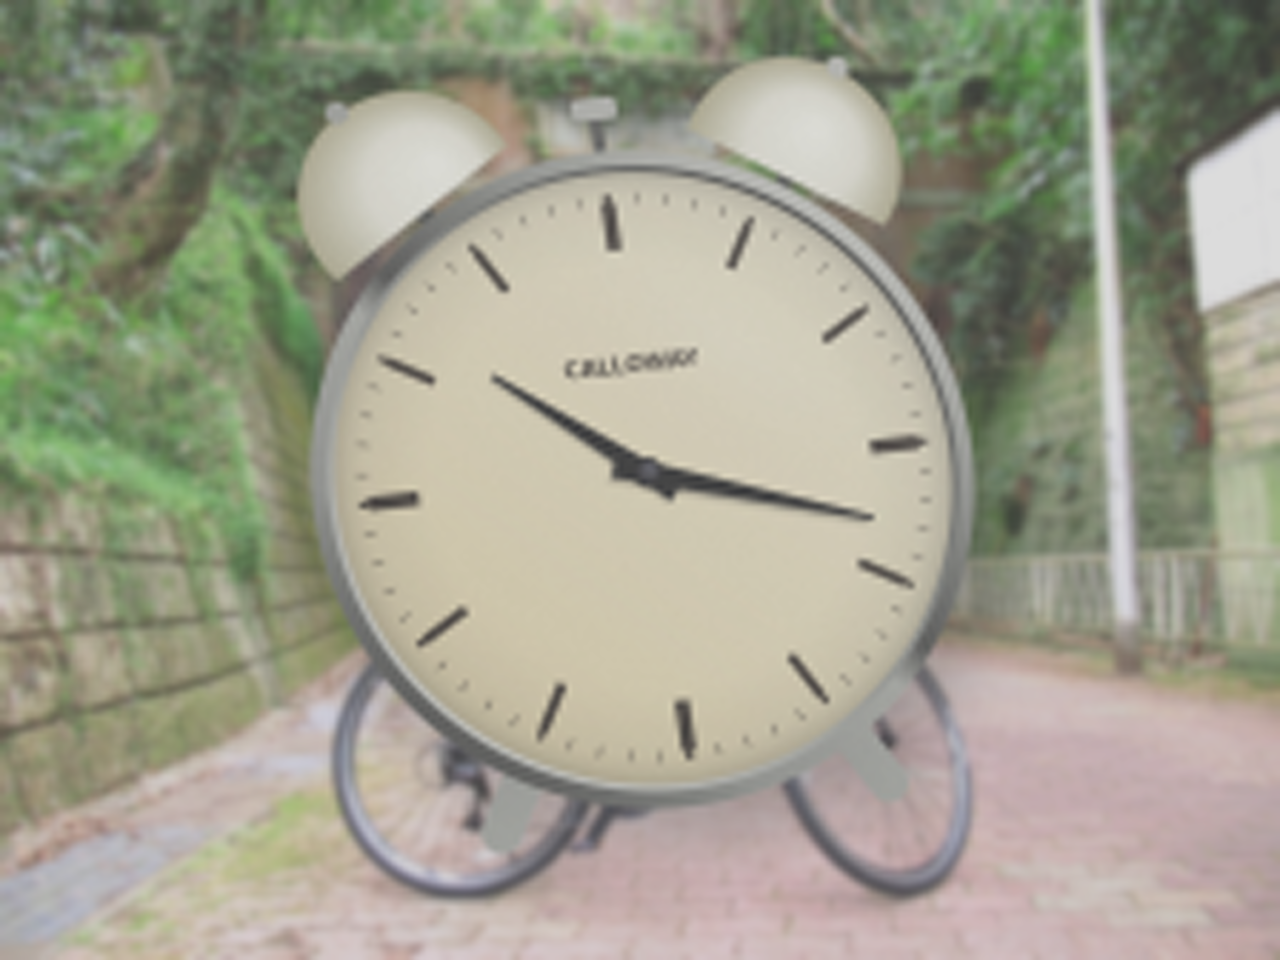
10:18
